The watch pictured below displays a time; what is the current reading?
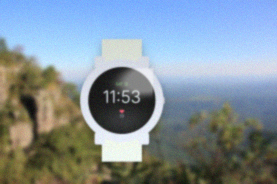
11:53
